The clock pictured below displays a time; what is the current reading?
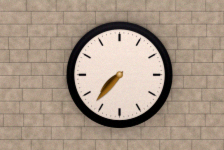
7:37
